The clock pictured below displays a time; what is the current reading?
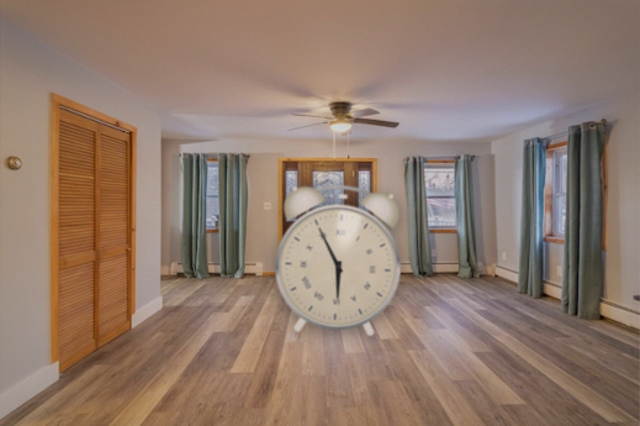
5:55
